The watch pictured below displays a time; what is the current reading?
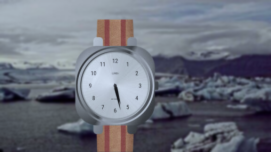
5:28
